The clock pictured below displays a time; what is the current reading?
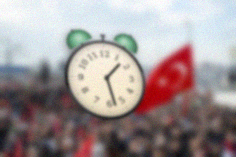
1:28
